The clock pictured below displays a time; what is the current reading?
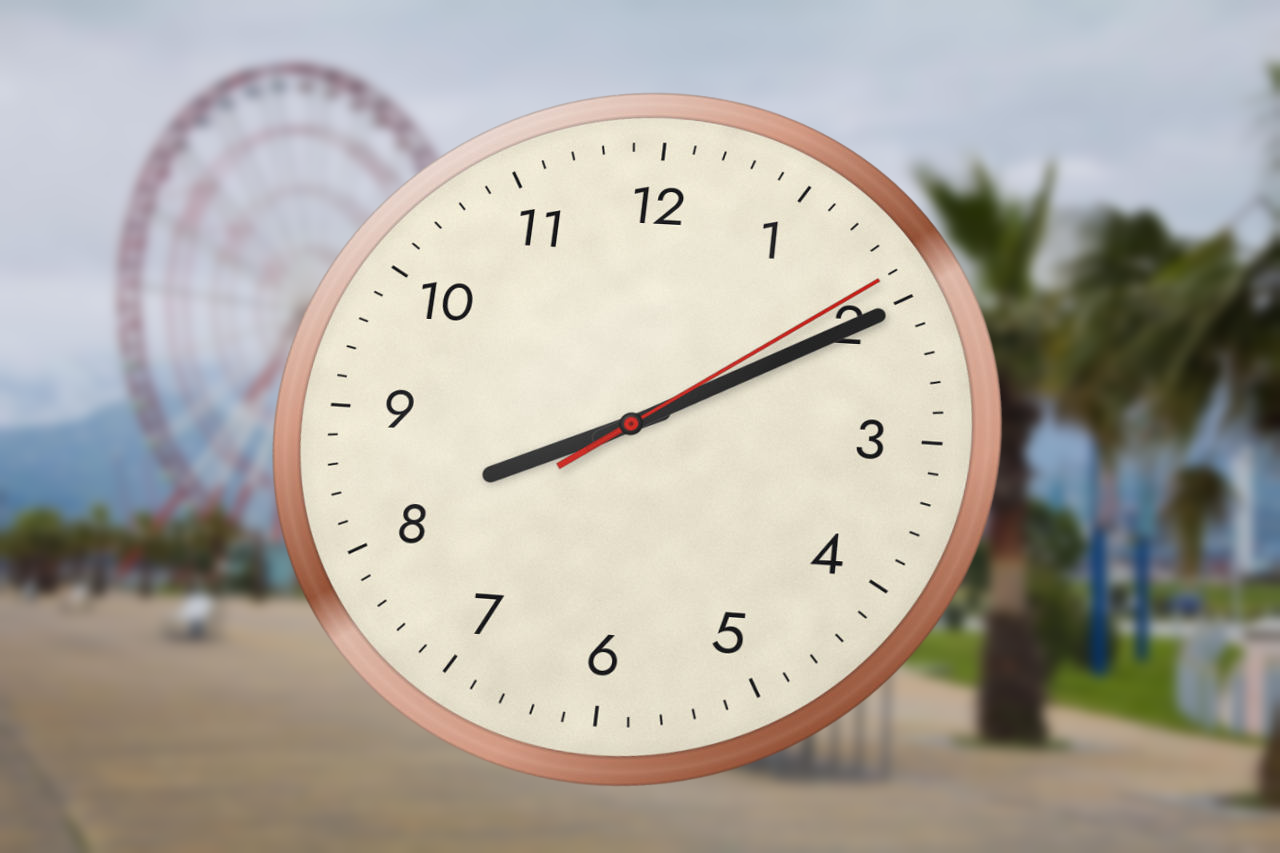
8:10:09
